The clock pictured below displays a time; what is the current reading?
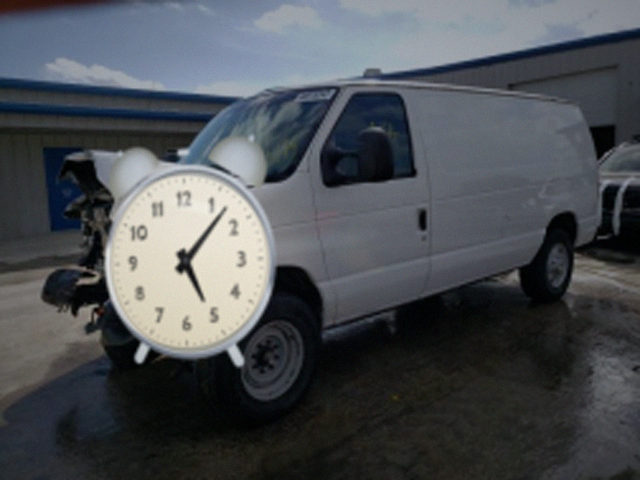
5:07
